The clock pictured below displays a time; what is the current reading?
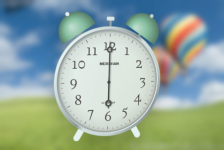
6:00
